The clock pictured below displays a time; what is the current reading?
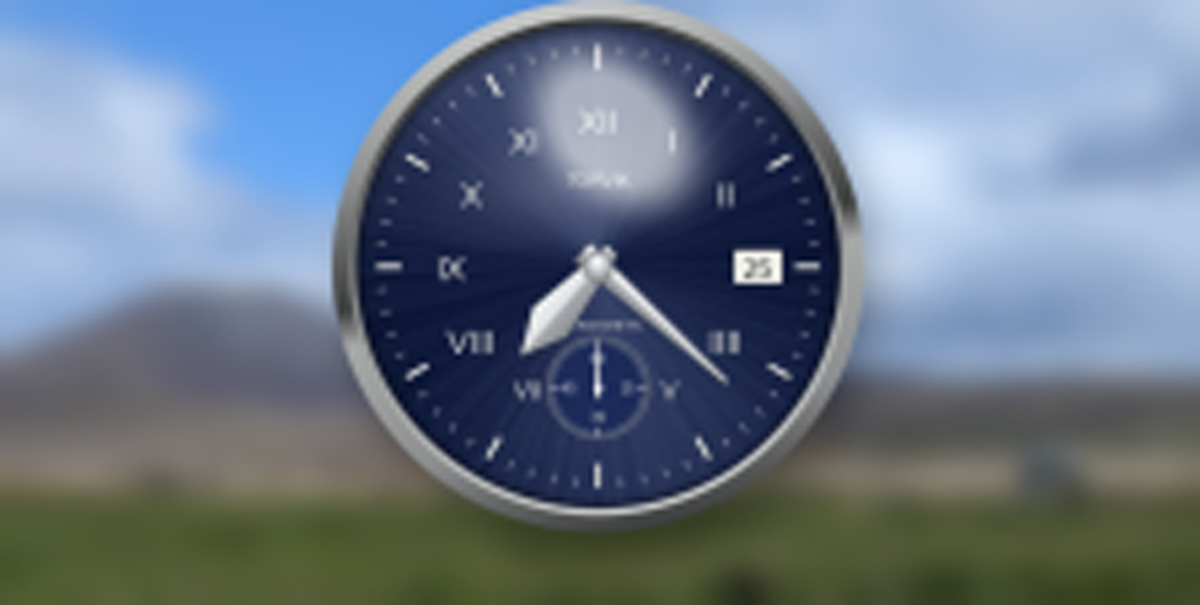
7:22
